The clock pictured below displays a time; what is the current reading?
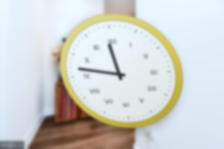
11:47
